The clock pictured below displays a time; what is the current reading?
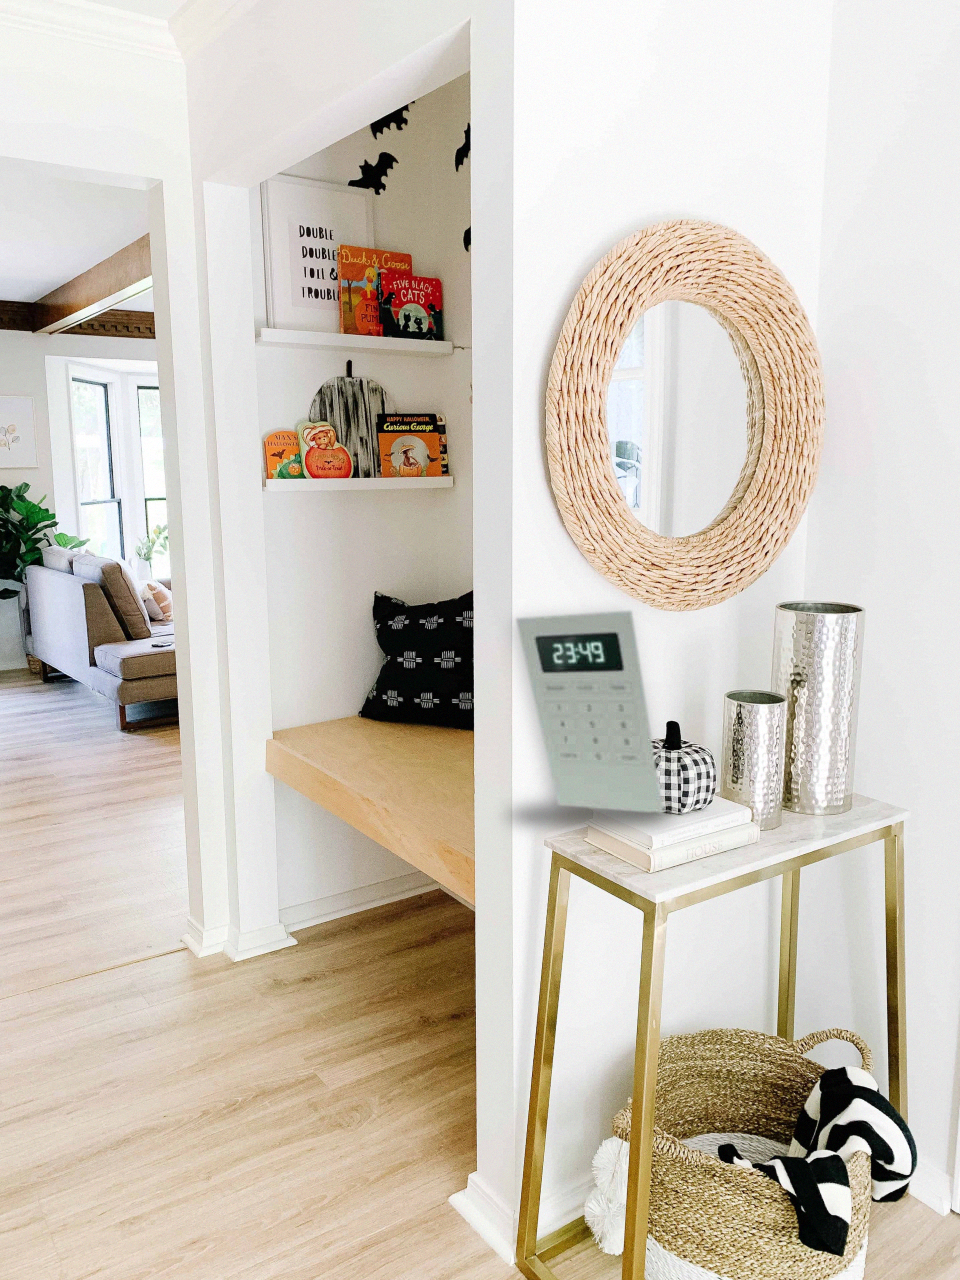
23:49
